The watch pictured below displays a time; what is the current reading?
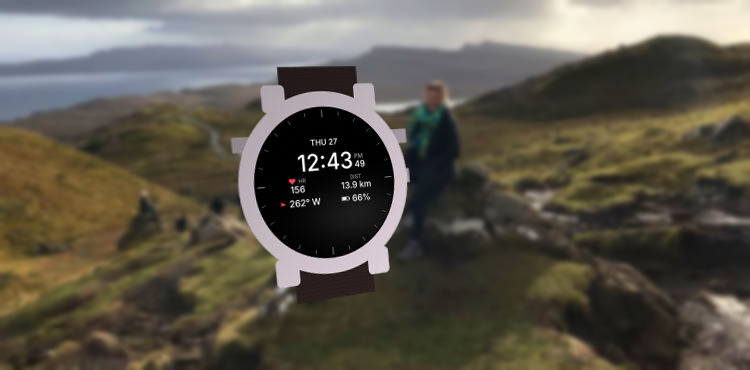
12:43:49
